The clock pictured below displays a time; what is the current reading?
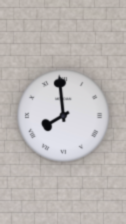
7:59
